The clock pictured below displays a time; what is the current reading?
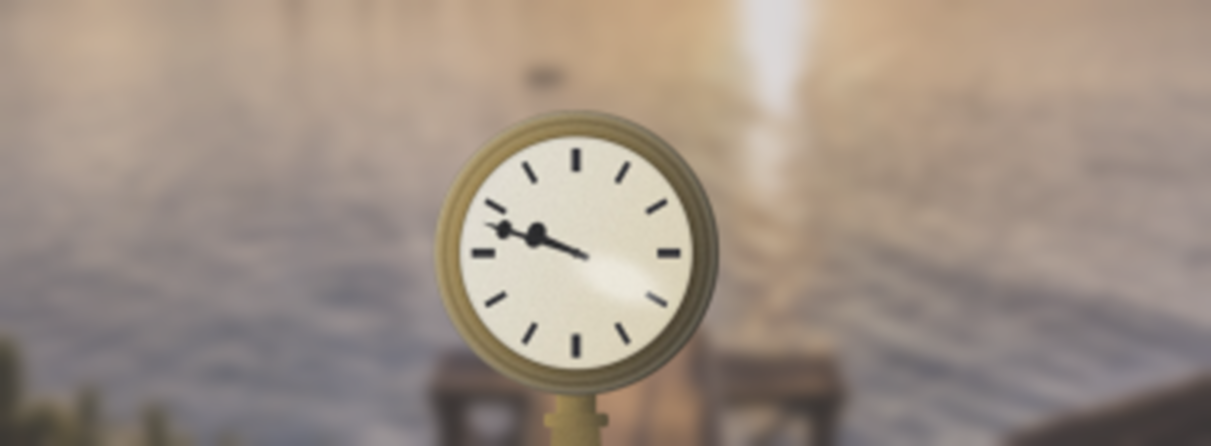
9:48
